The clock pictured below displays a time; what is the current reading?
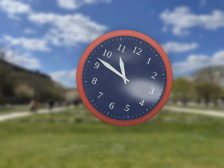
10:47
